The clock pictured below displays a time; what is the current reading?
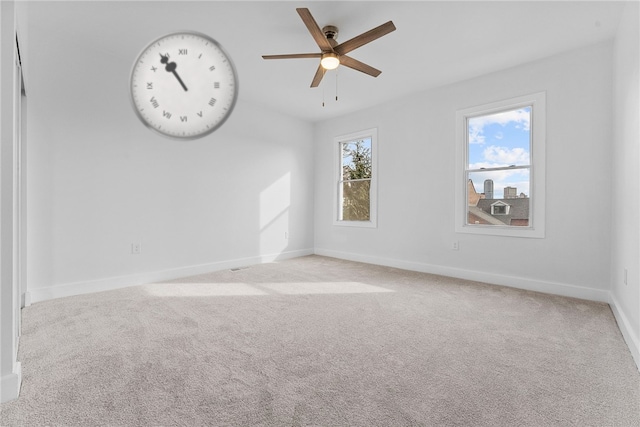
10:54
